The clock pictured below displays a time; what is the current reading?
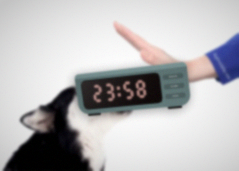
23:58
